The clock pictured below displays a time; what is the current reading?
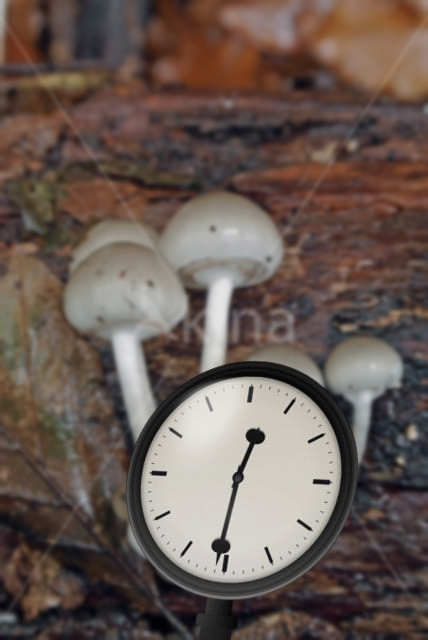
12:31
